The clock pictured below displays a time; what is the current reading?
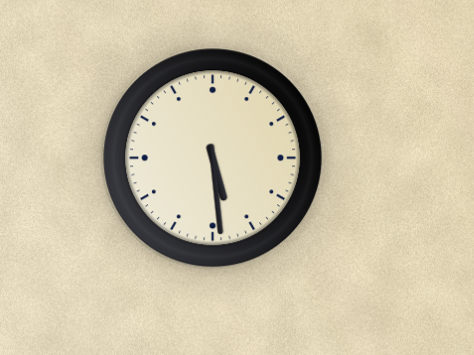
5:29
